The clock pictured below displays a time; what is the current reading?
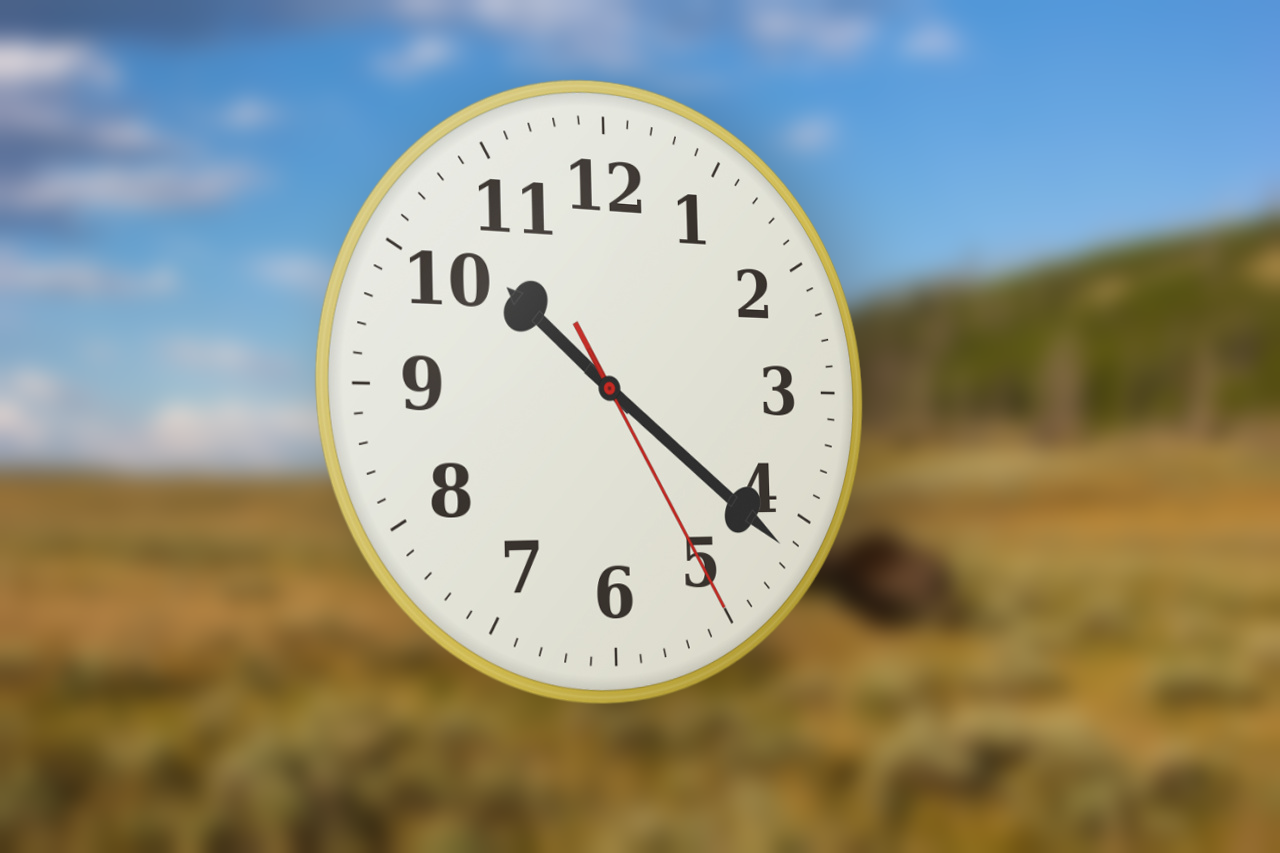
10:21:25
